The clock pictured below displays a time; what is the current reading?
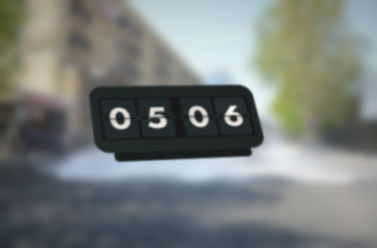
5:06
